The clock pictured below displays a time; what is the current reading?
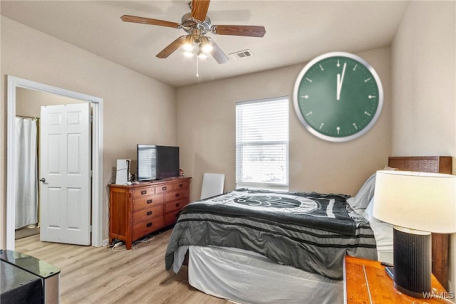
12:02
